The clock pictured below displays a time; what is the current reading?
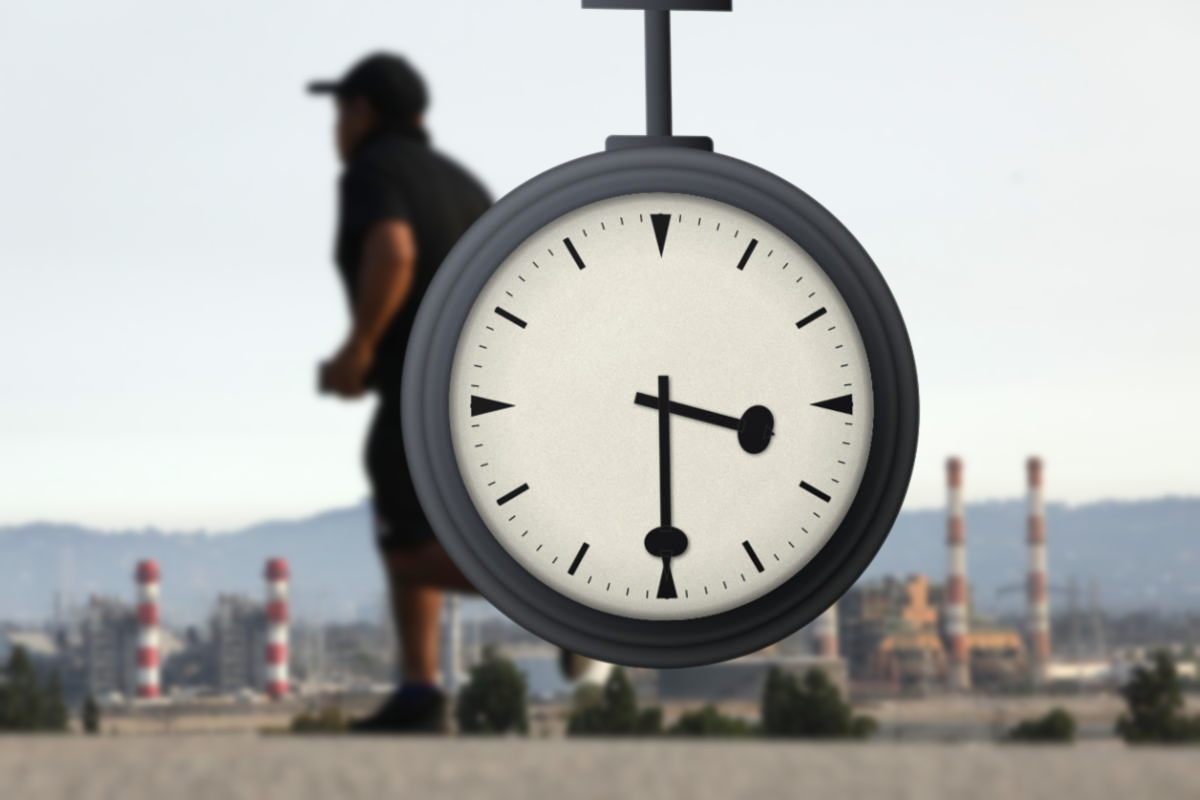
3:30
